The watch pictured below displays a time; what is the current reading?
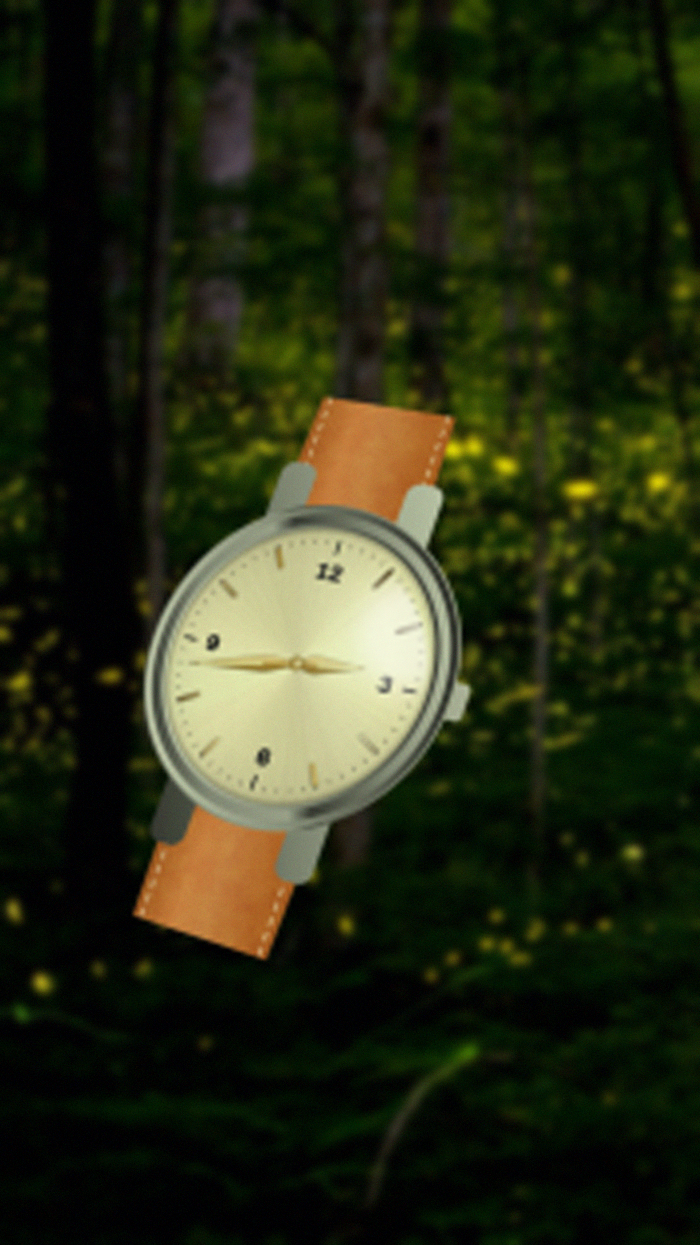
2:43
